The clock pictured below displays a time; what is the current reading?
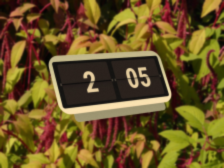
2:05
